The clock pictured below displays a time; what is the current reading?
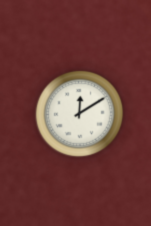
12:10
